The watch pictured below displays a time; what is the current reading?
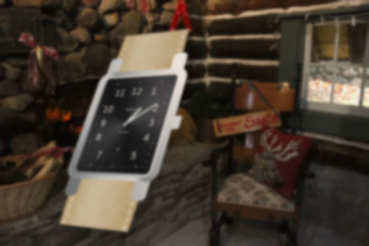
1:09
